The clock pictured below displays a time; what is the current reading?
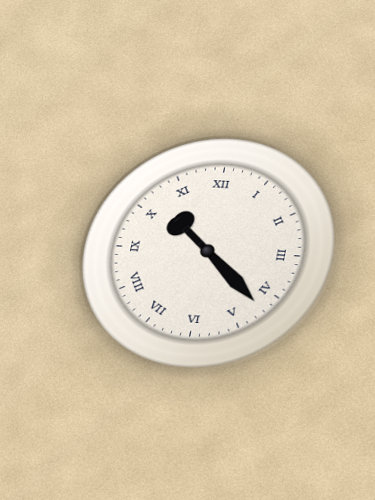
10:22
